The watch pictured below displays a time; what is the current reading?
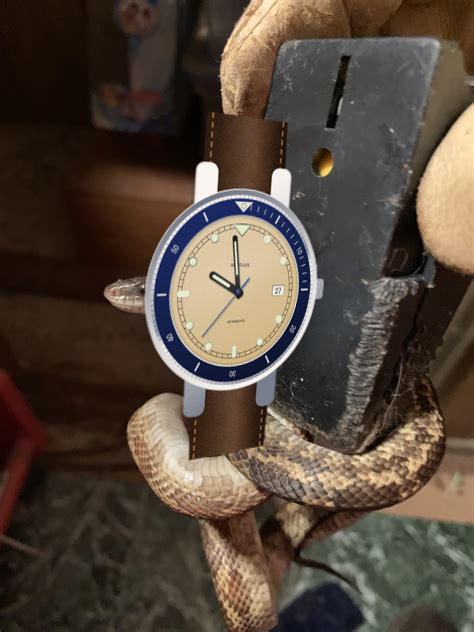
9:58:37
